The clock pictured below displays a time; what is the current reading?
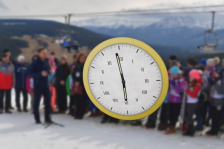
5:59
